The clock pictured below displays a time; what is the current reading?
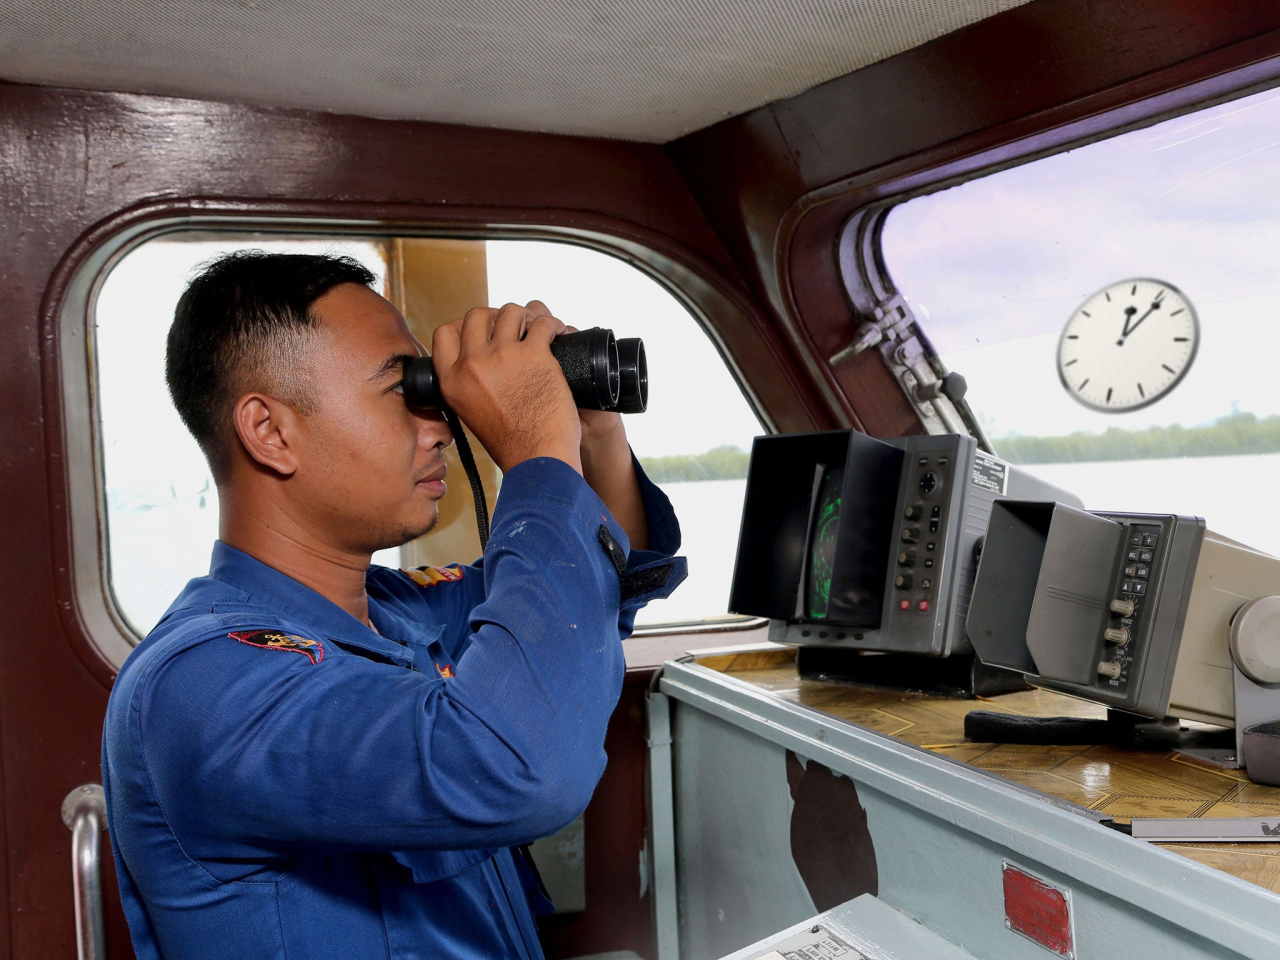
12:06
